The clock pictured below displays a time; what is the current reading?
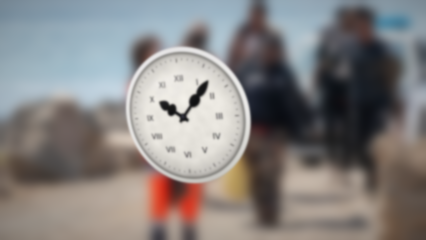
10:07
